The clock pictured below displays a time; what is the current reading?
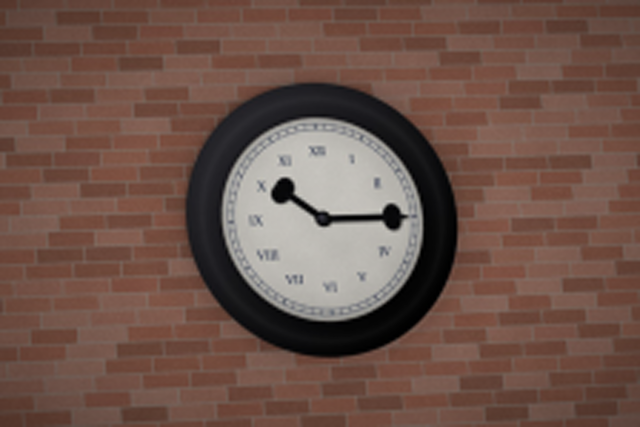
10:15
